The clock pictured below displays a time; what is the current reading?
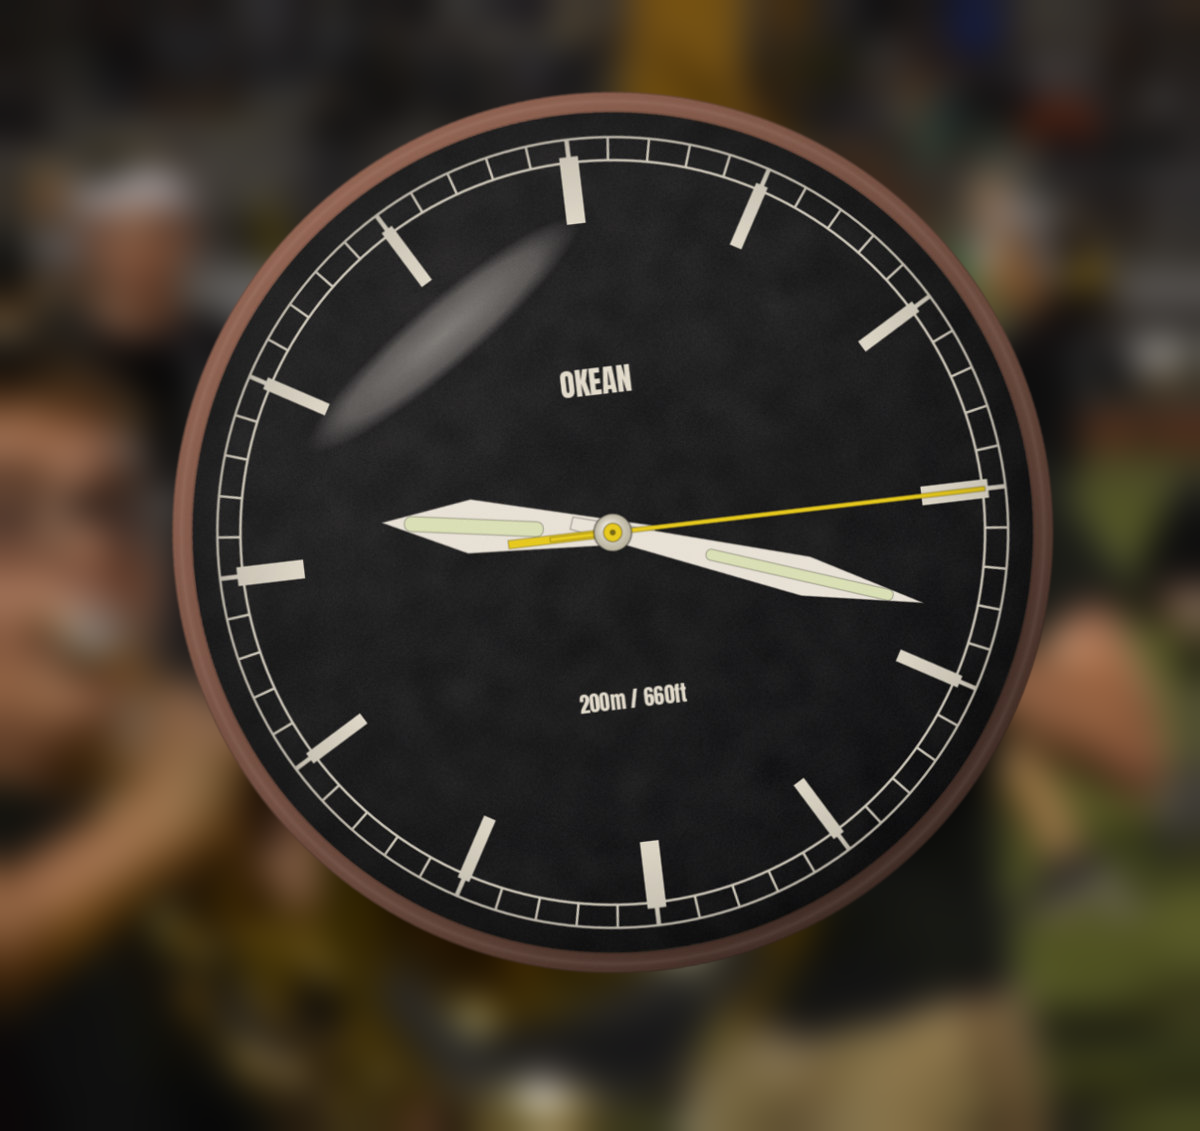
9:18:15
